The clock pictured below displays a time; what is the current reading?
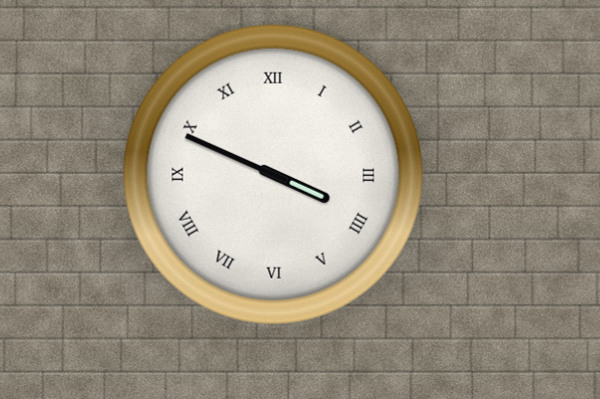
3:49
